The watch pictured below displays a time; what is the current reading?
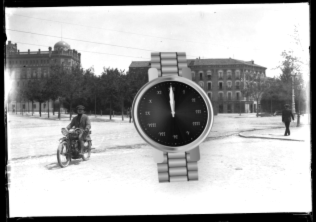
12:00
